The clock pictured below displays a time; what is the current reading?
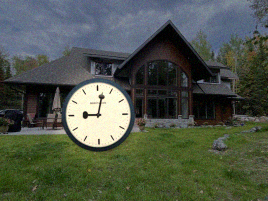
9:02
